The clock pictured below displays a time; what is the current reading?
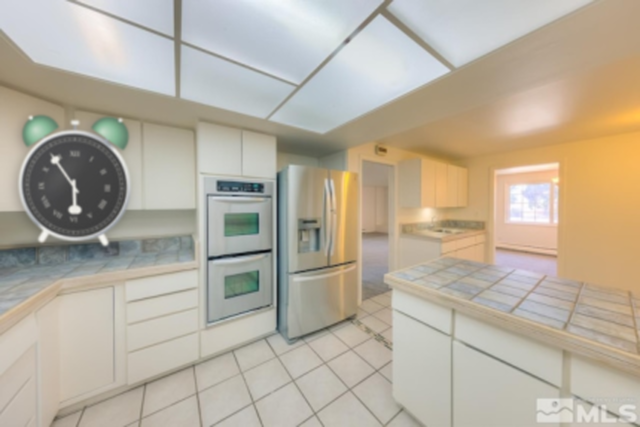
5:54
